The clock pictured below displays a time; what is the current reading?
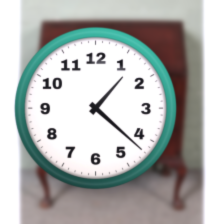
1:22
